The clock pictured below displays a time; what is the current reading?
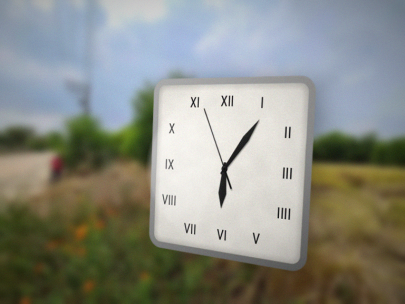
6:05:56
